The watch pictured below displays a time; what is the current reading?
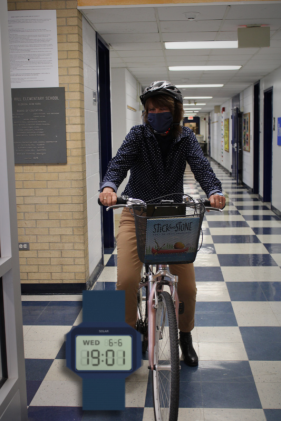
19:01
